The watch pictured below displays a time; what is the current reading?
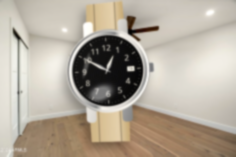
12:50
